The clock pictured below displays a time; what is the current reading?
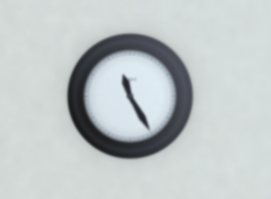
11:25
